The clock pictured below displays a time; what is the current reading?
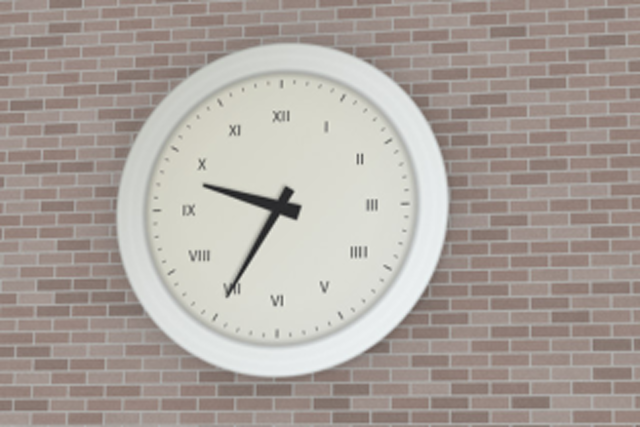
9:35
